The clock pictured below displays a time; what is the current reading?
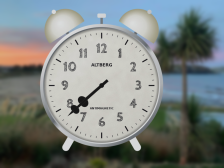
7:38
